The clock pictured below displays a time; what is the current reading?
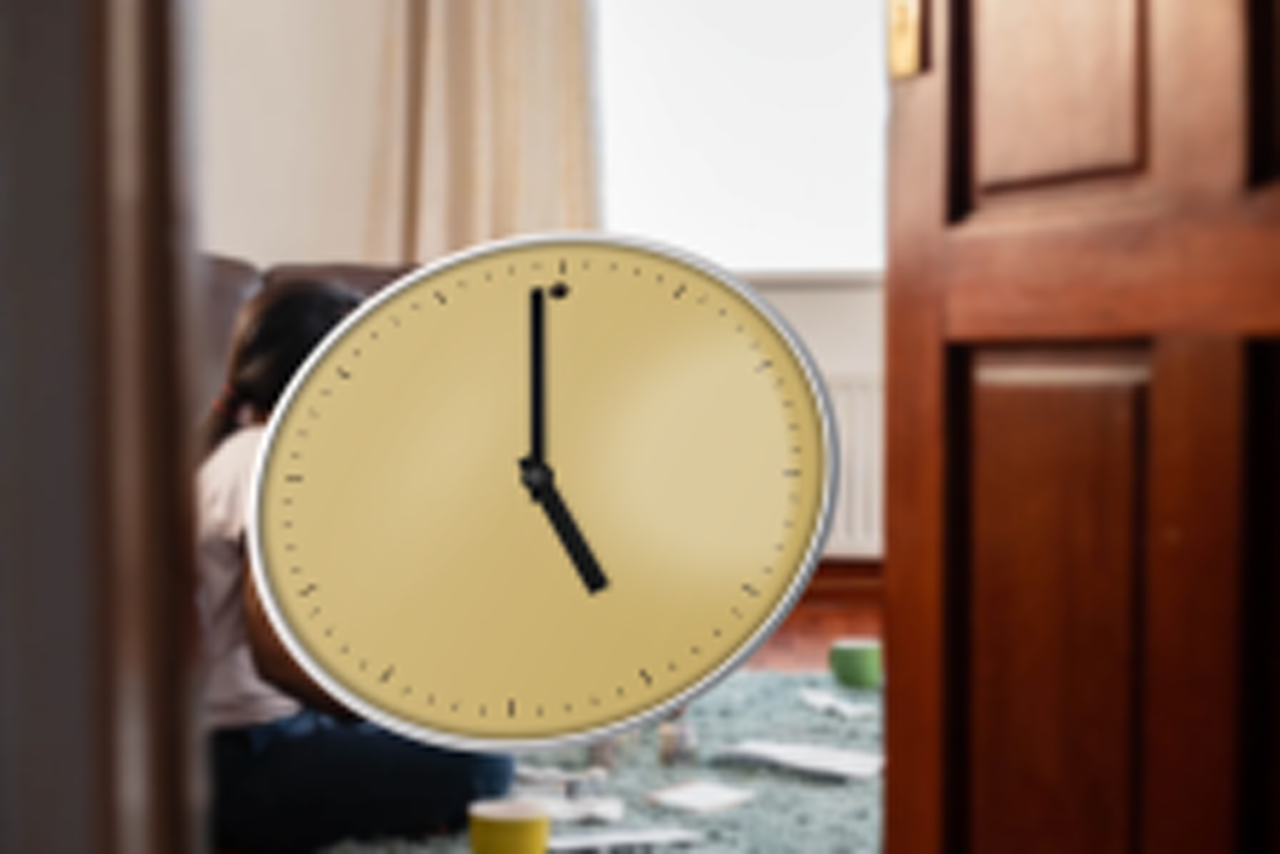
4:59
